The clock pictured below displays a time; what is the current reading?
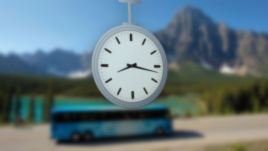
8:17
